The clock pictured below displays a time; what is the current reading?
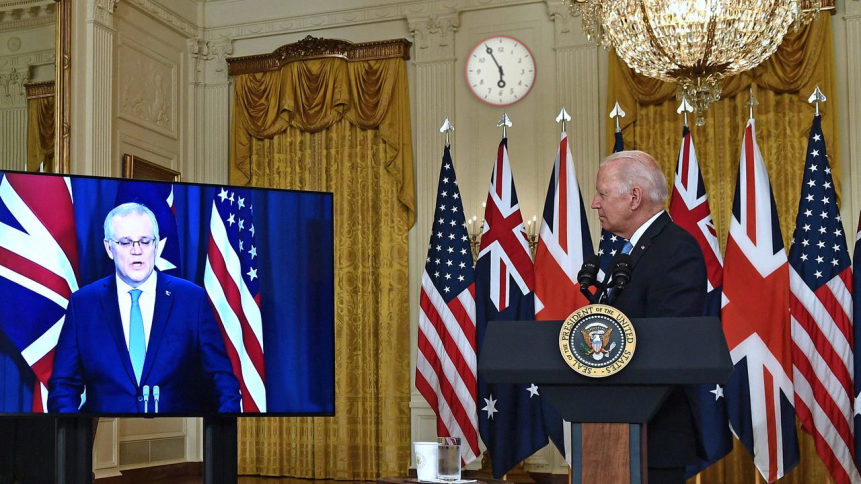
5:55
